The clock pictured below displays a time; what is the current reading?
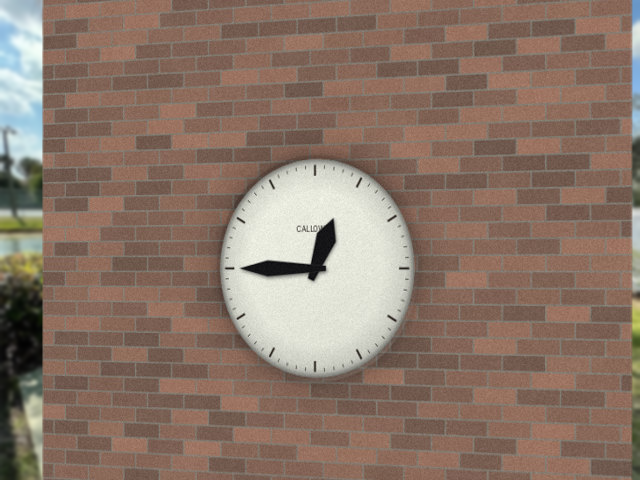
12:45
